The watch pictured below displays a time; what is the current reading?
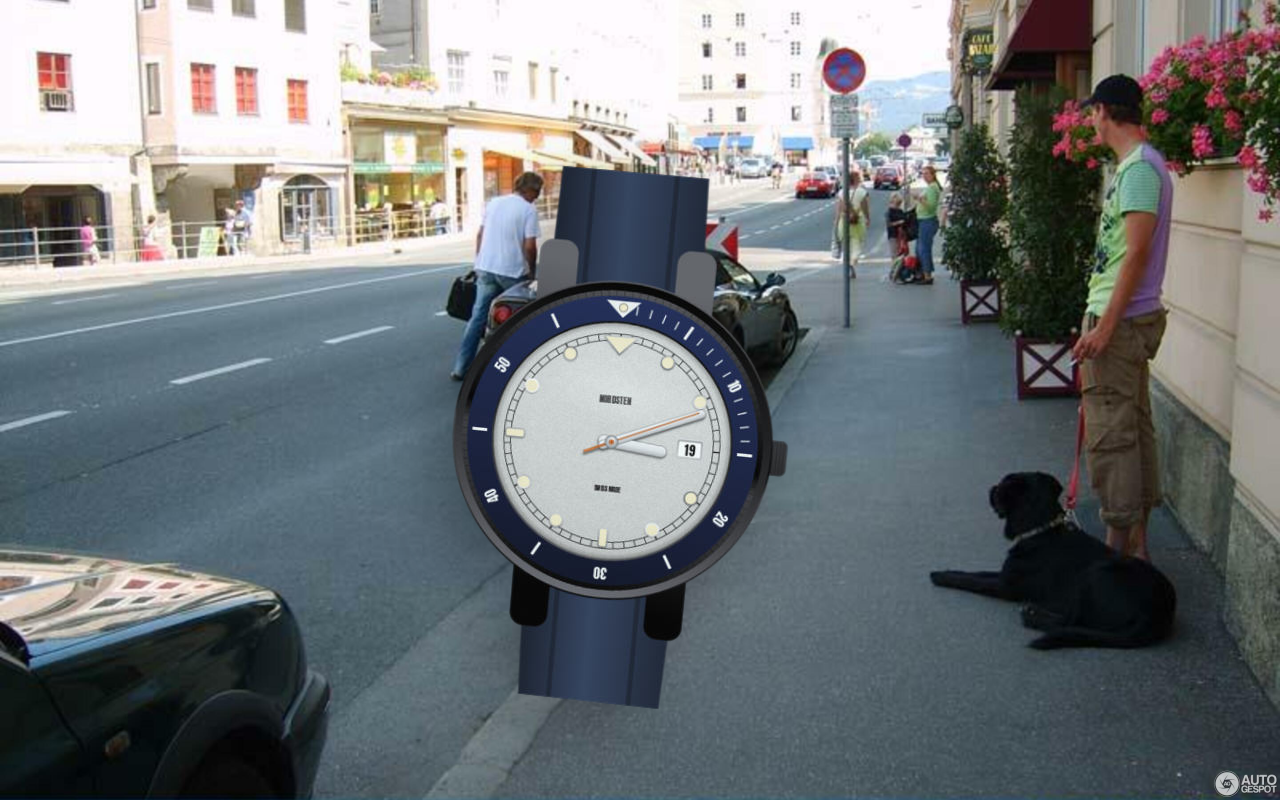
3:11:11
